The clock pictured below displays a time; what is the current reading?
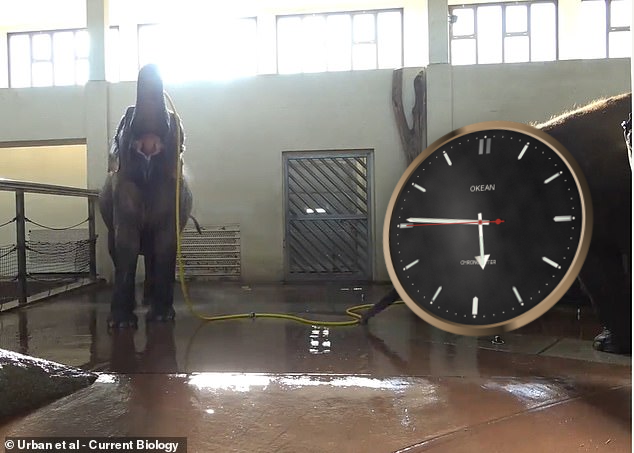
5:45:45
